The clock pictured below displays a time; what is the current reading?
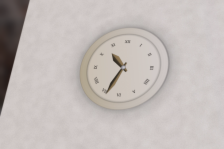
10:34
